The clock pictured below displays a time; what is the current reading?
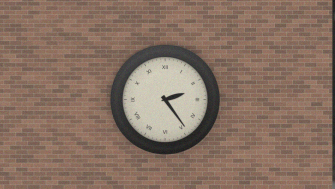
2:24
